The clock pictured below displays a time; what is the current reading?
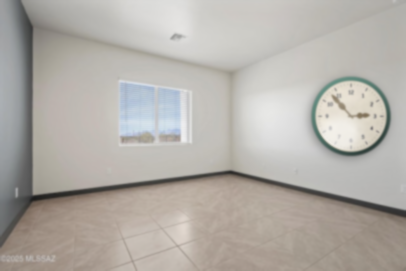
2:53
